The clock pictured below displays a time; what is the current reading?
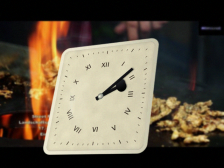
2:08
